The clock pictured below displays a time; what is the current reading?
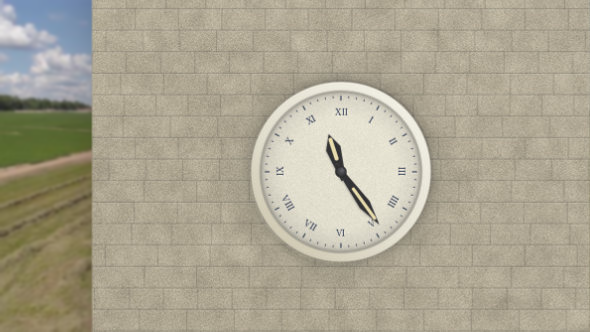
11:24
